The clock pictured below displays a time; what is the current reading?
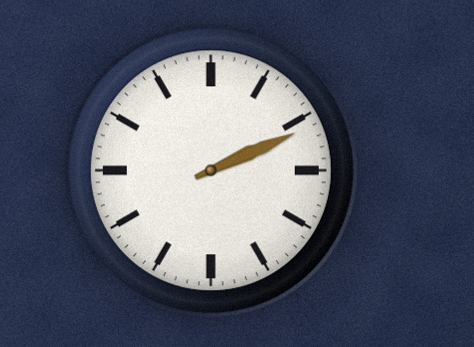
2:11
